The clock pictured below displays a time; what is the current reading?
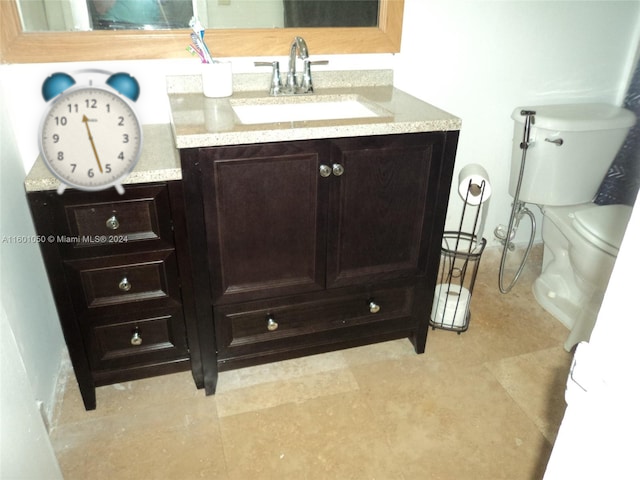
11:27
